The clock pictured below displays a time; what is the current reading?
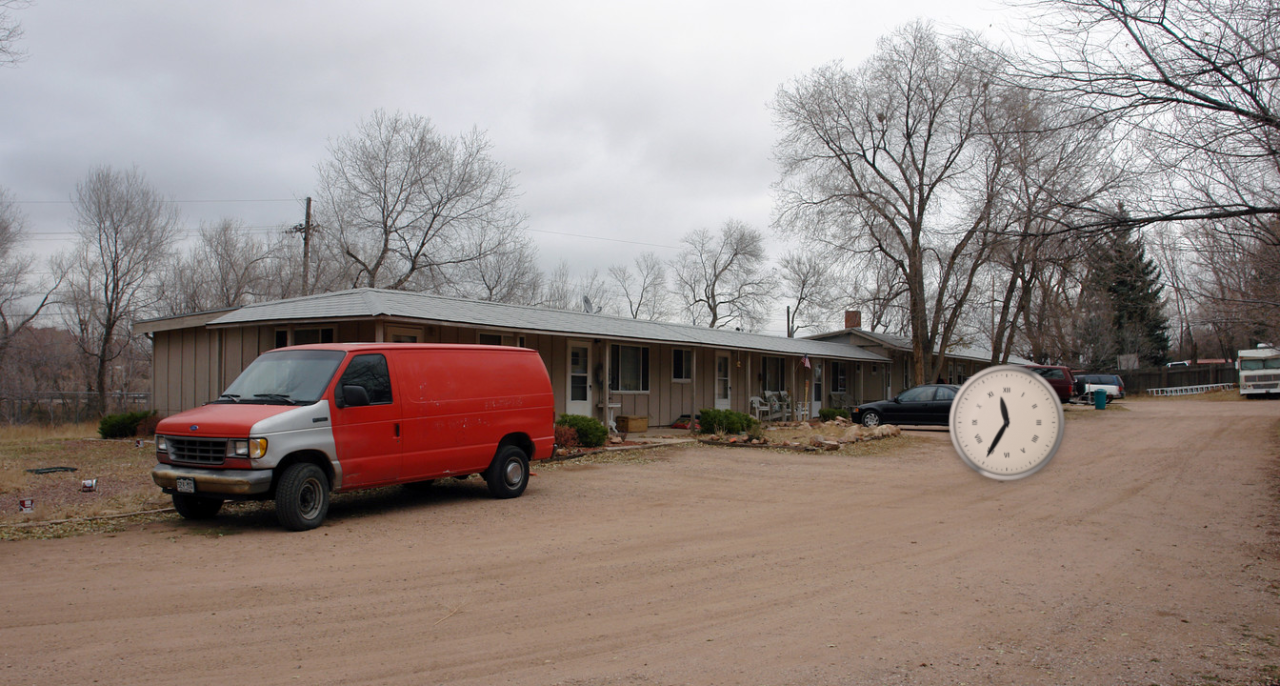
11:35
